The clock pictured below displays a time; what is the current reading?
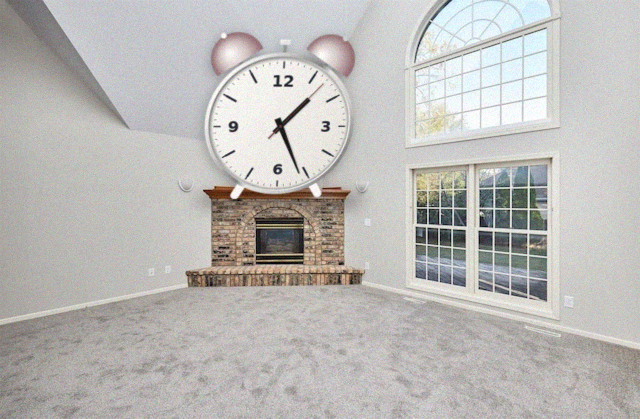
1:26:07
